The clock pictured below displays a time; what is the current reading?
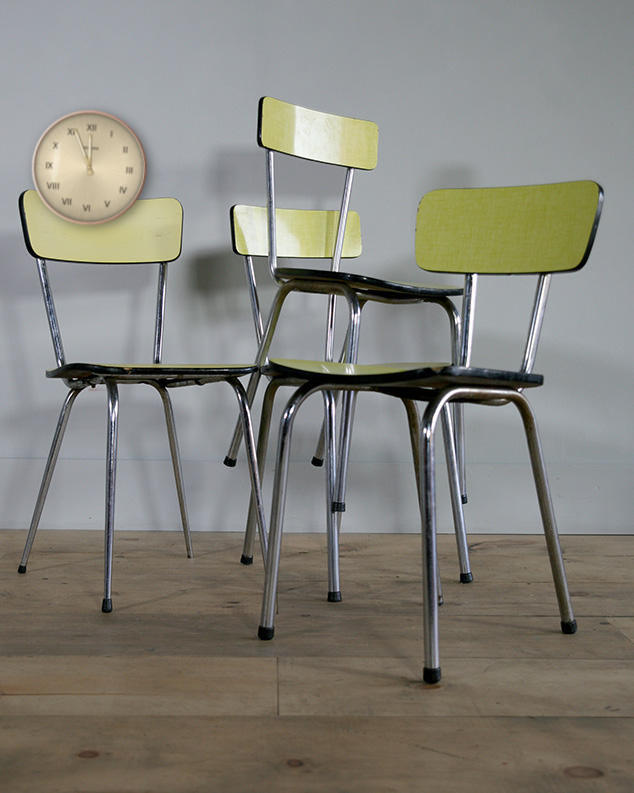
11:56
